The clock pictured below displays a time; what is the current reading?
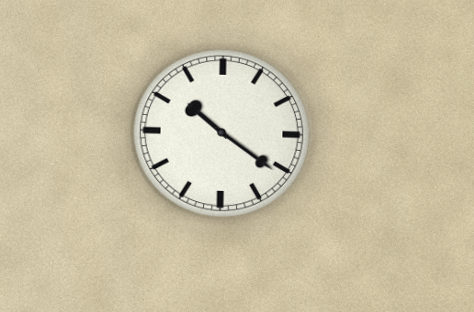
10:21
